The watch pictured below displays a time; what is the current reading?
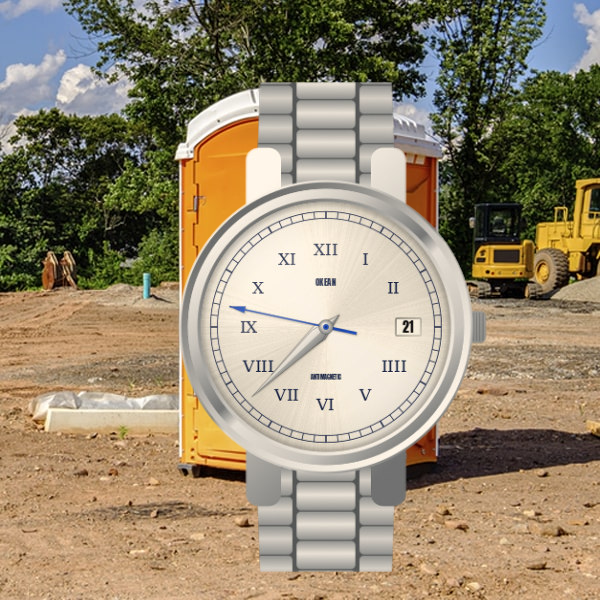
7:37:47
